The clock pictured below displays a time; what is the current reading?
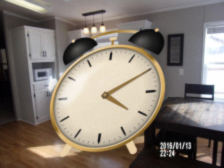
4:10
